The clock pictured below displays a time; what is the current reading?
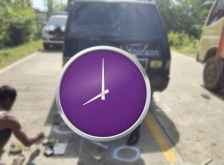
8:00
